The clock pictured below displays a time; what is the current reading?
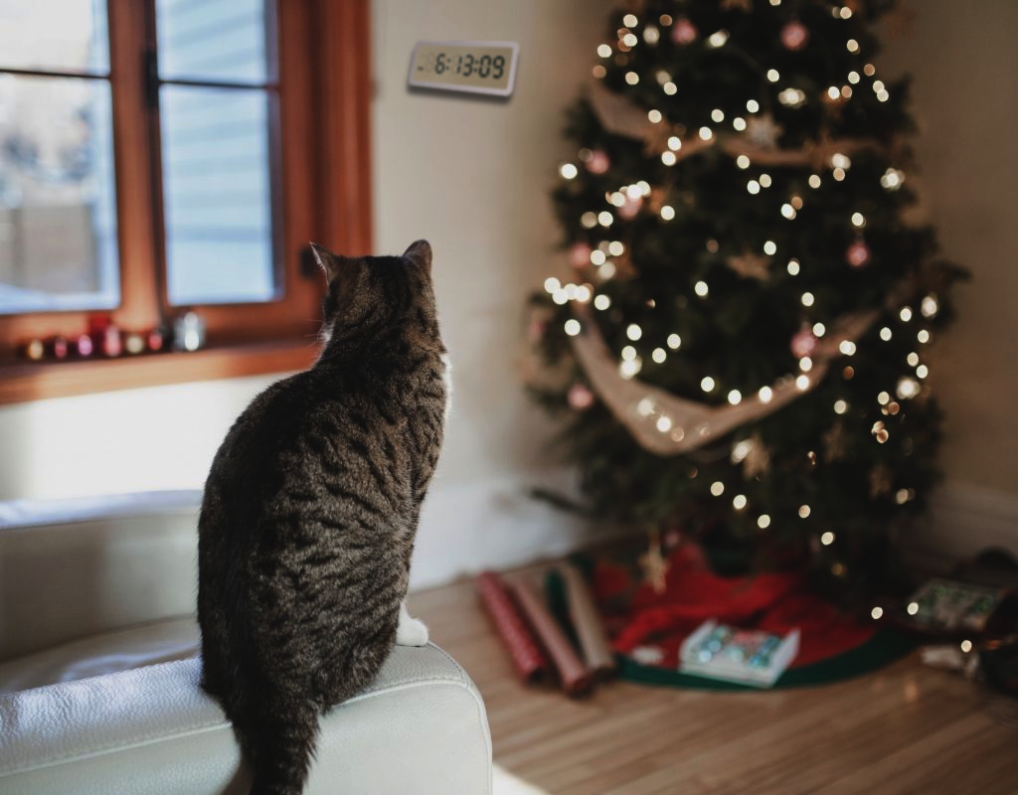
6:13:09
